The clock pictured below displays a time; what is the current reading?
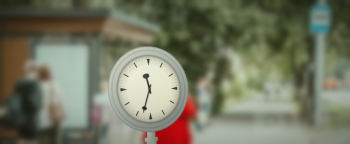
11:33
